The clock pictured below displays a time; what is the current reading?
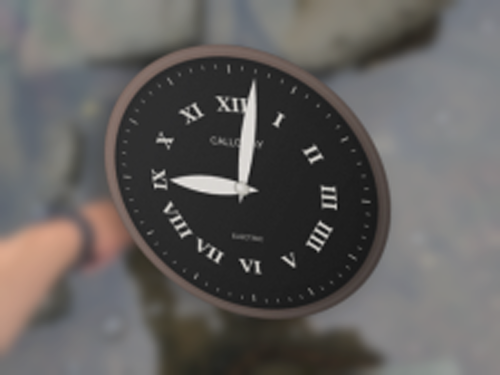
9:02
